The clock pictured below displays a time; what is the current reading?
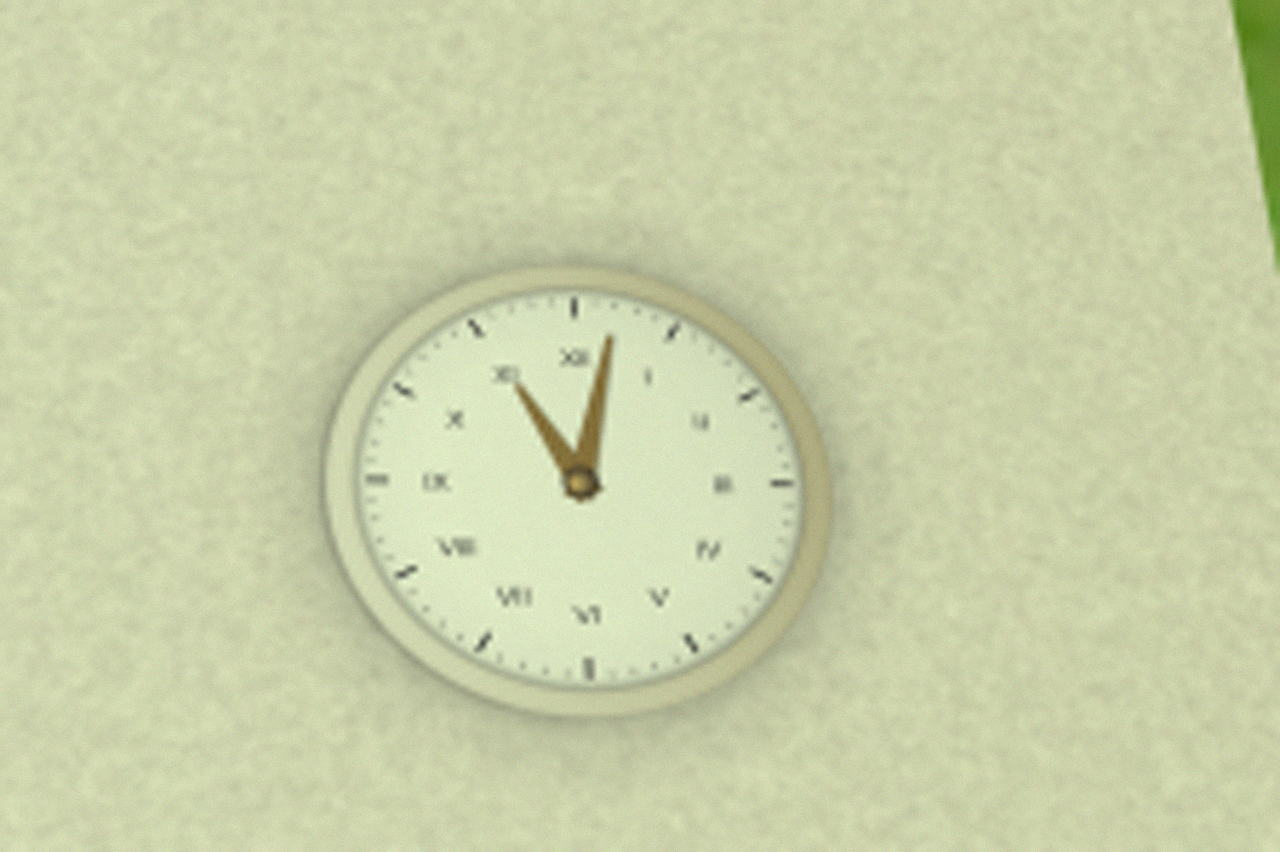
11:02
